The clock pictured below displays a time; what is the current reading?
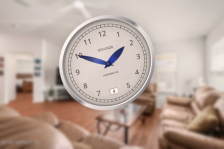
1:50
